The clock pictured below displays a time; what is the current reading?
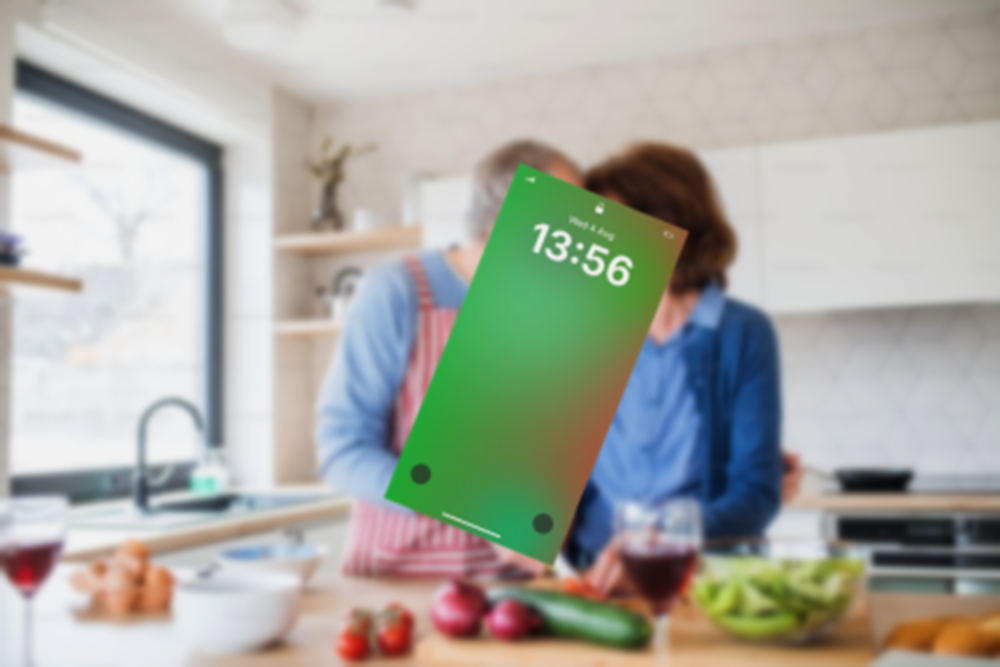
13:56
